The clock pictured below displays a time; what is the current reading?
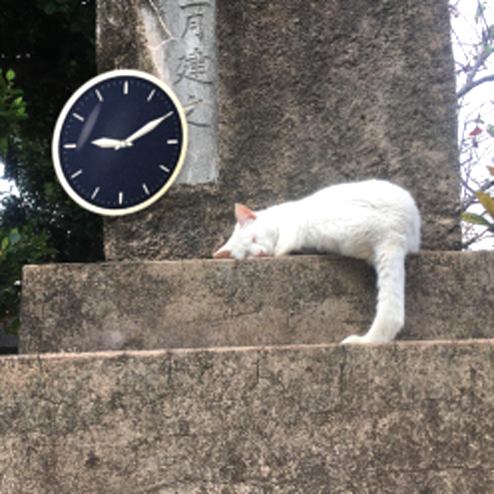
9:10
